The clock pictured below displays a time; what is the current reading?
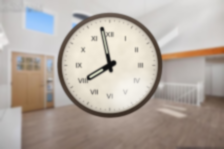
7:58
